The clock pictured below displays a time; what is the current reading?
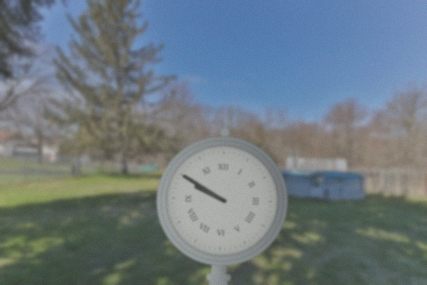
9:50
